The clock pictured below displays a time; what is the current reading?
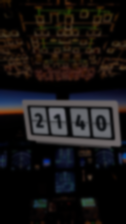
21:40
